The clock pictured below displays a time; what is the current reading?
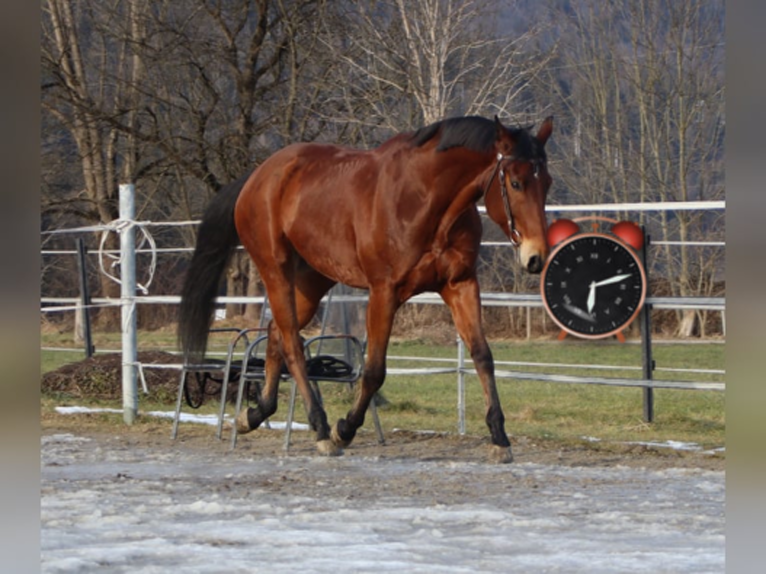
6:12
